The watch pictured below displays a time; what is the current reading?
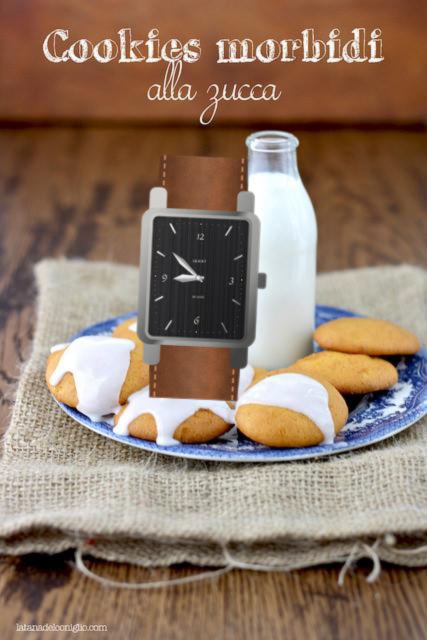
8:52
